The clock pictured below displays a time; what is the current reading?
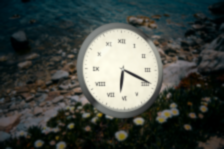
6:19
